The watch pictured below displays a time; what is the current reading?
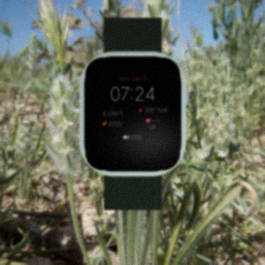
7:24
